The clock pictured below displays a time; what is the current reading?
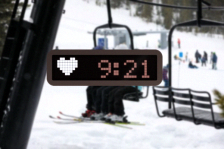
9:21
